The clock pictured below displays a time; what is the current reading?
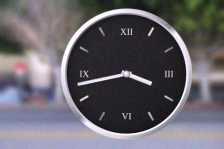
3:43
